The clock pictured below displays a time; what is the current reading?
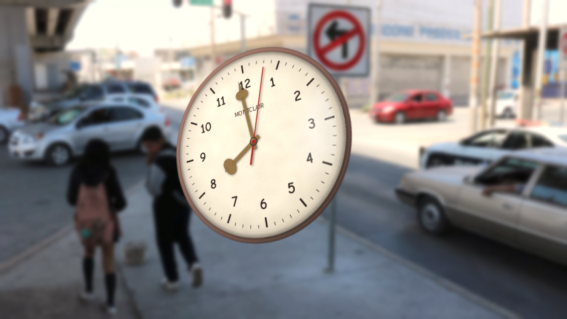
7:59:03
